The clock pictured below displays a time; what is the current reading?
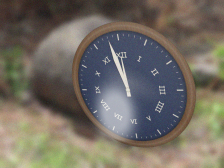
11:58
